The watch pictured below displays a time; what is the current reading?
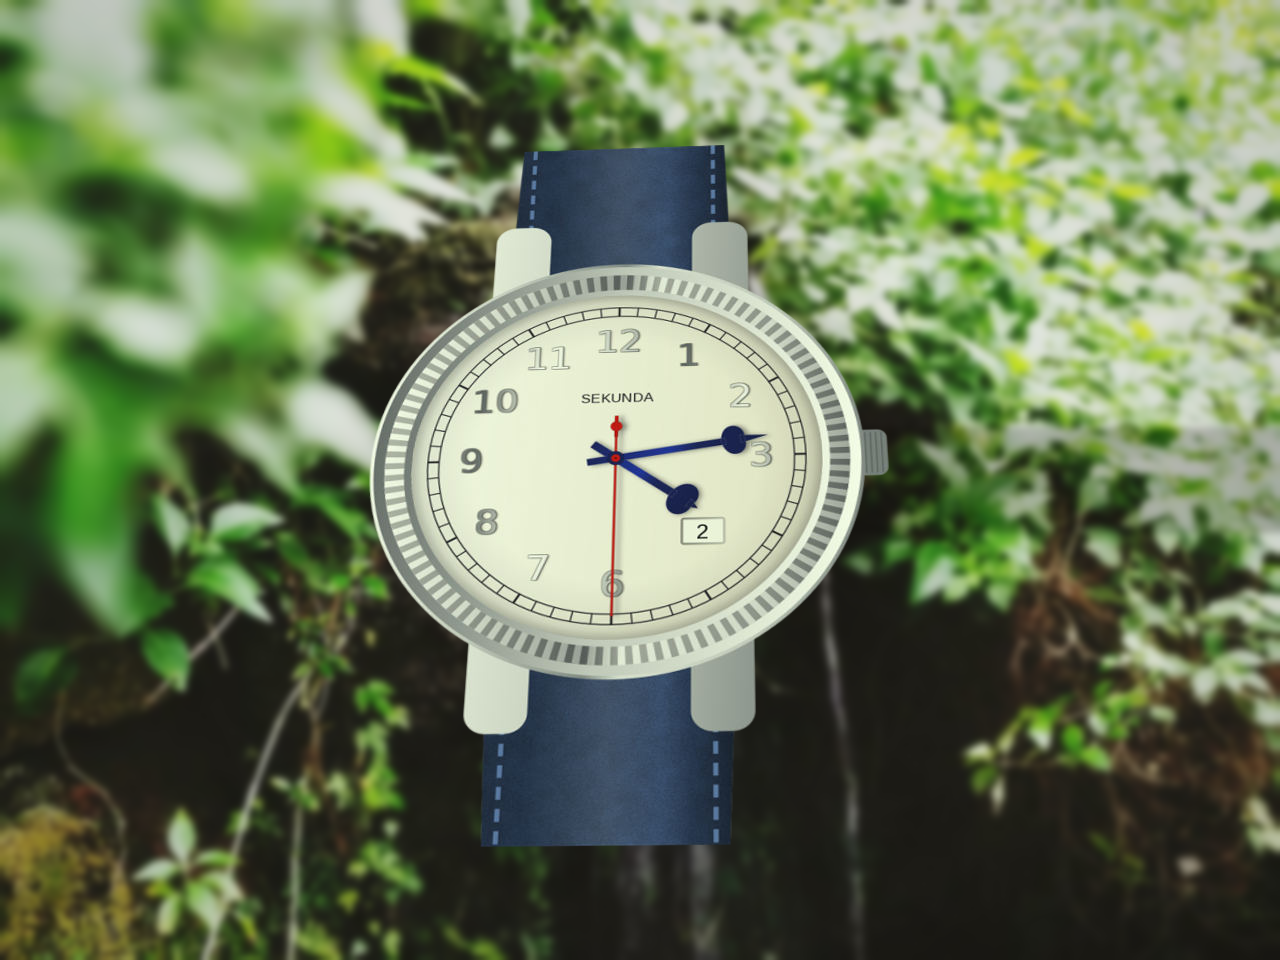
4:13:30
